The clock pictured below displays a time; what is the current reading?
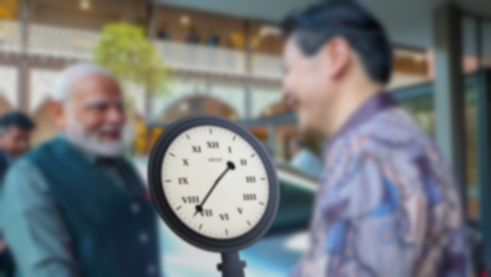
1:37
